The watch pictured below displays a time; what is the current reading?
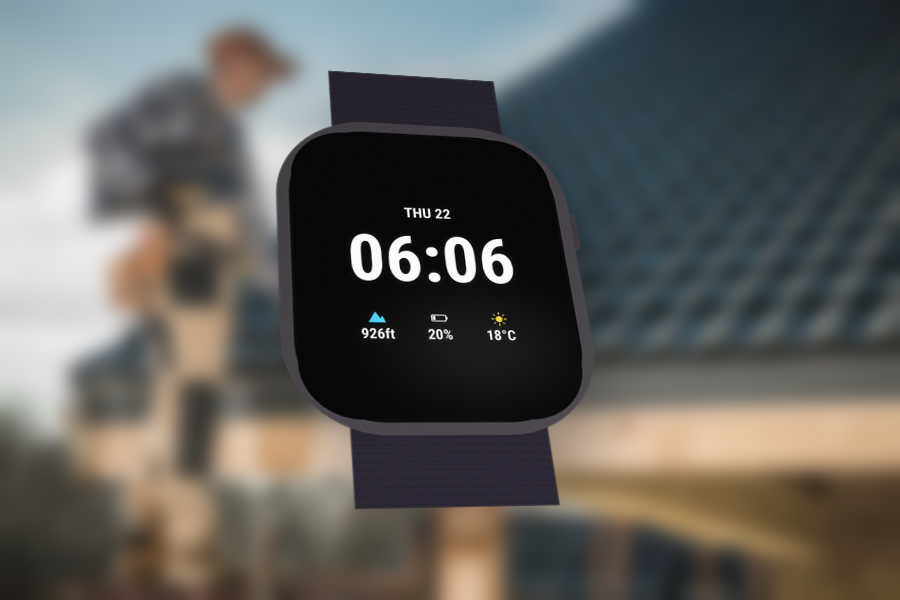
6:06
